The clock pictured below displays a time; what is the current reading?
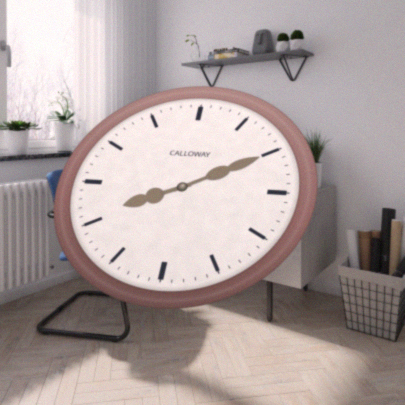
8:10
